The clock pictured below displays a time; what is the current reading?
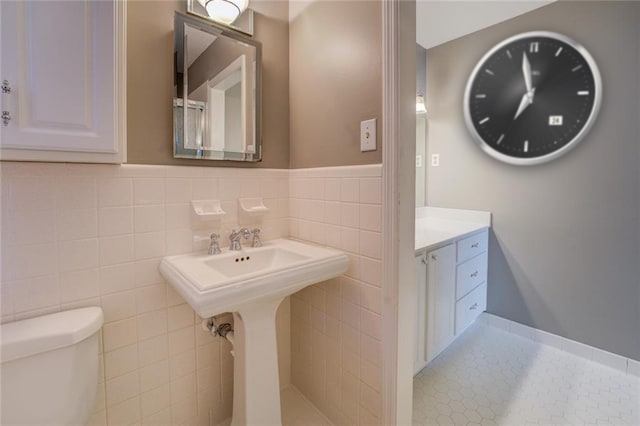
6:58
